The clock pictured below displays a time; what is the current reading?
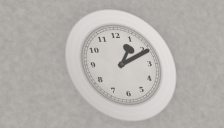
1:11
